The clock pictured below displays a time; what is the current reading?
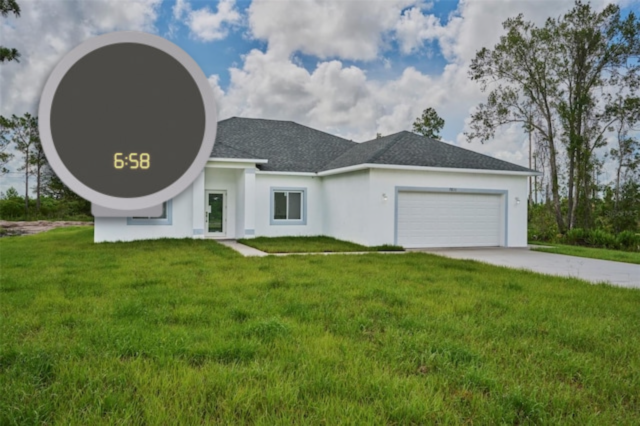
6:58
